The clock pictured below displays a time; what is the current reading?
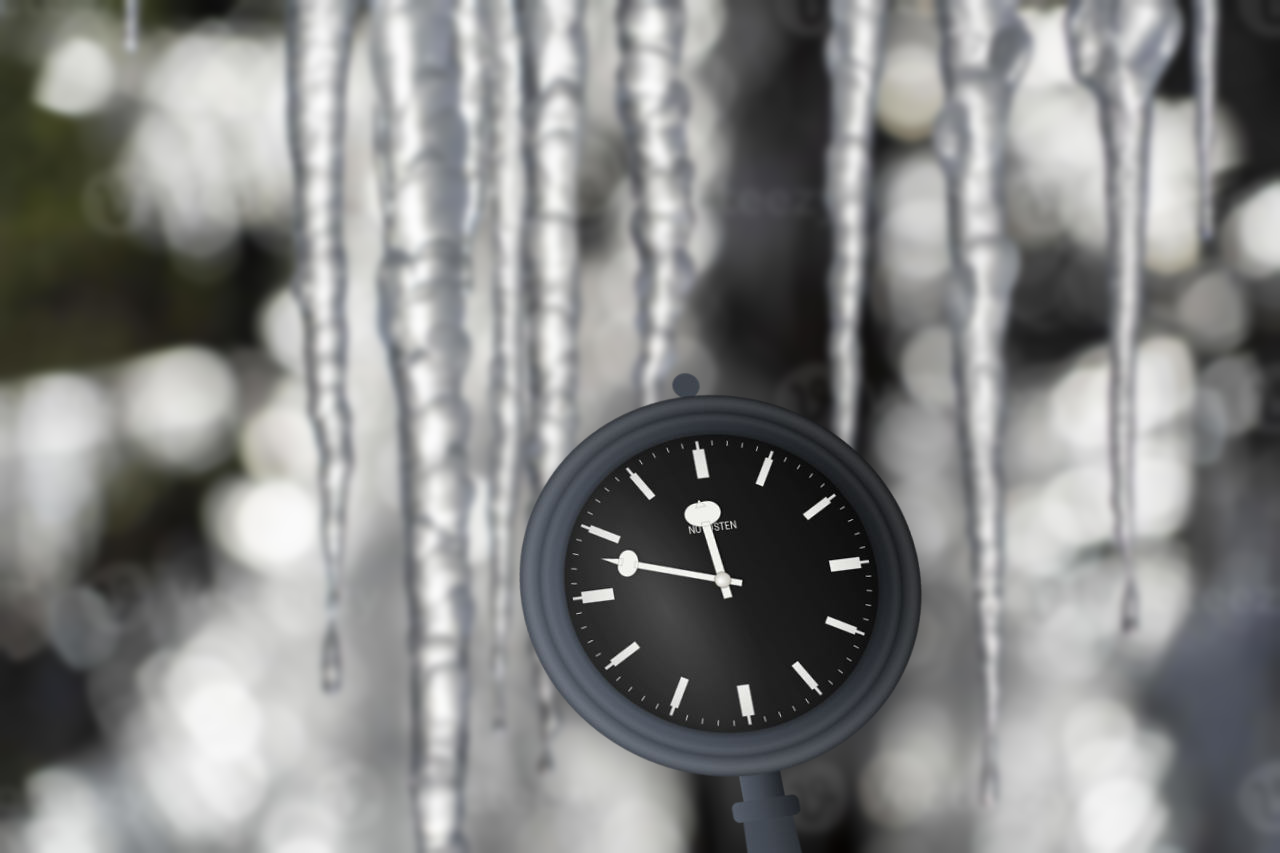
11:48
